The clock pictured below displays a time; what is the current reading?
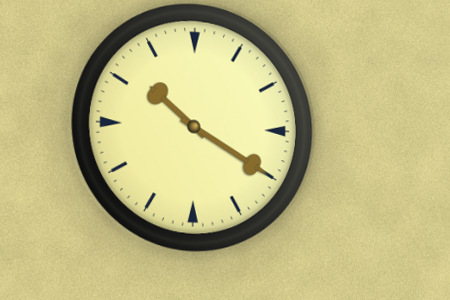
10:20
